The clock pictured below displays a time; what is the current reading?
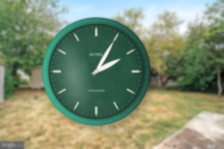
2:05
